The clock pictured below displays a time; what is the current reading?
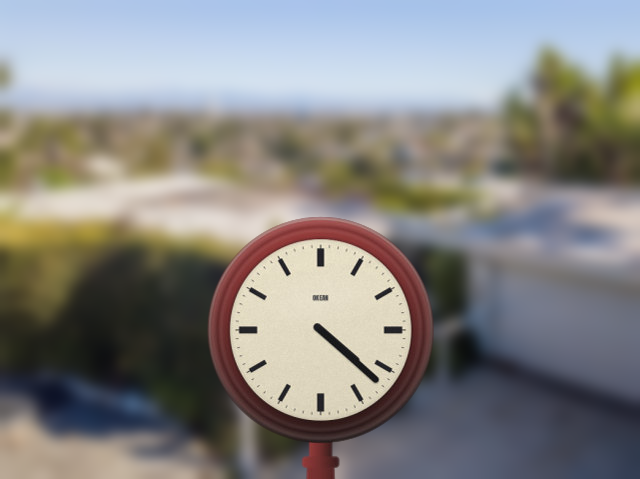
4:22
